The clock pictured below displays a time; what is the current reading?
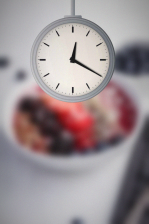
12:20
